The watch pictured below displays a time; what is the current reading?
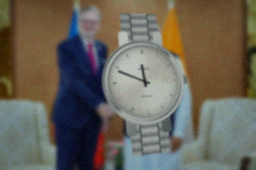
11:49
